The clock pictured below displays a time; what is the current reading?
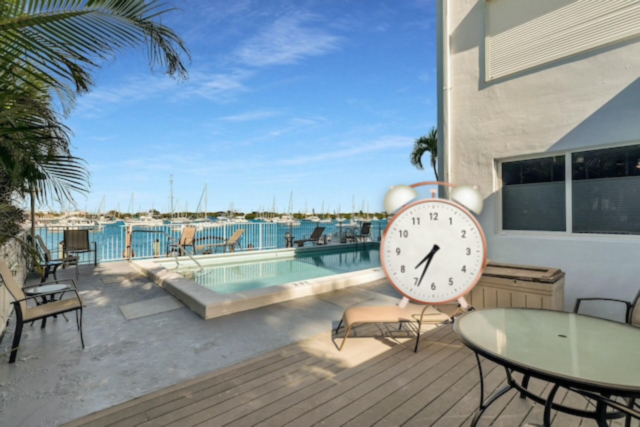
7:34
